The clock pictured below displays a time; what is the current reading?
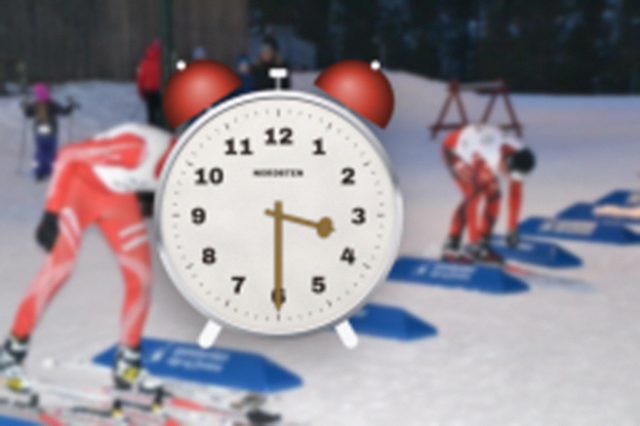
3:30
